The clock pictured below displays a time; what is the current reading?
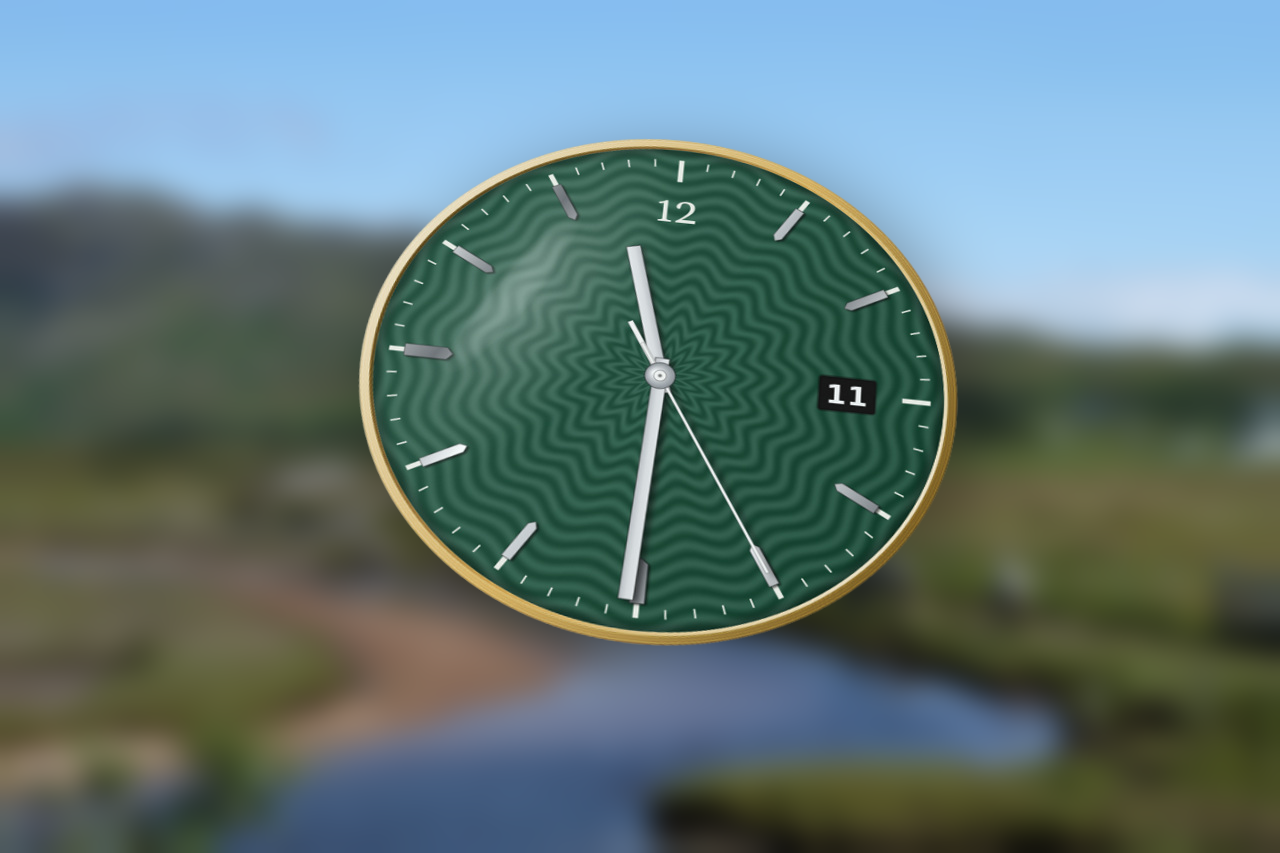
11:30:25
